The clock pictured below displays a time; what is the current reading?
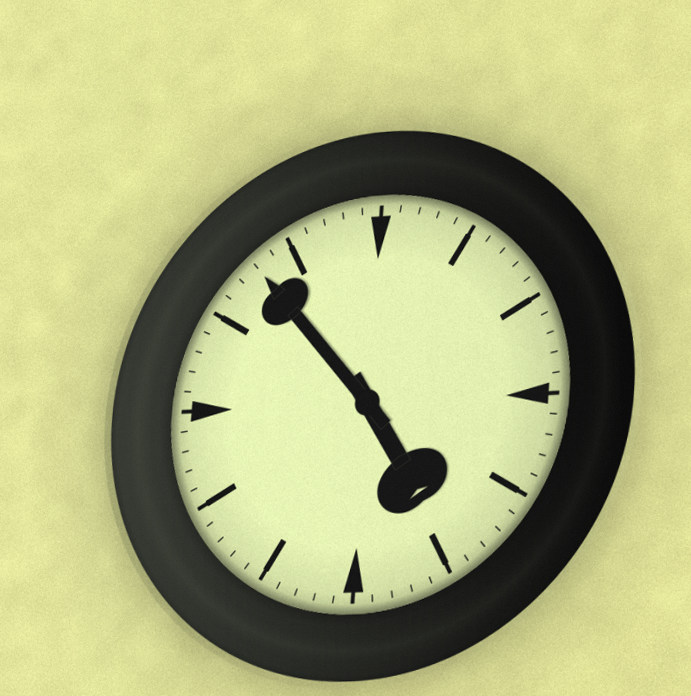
4:53
